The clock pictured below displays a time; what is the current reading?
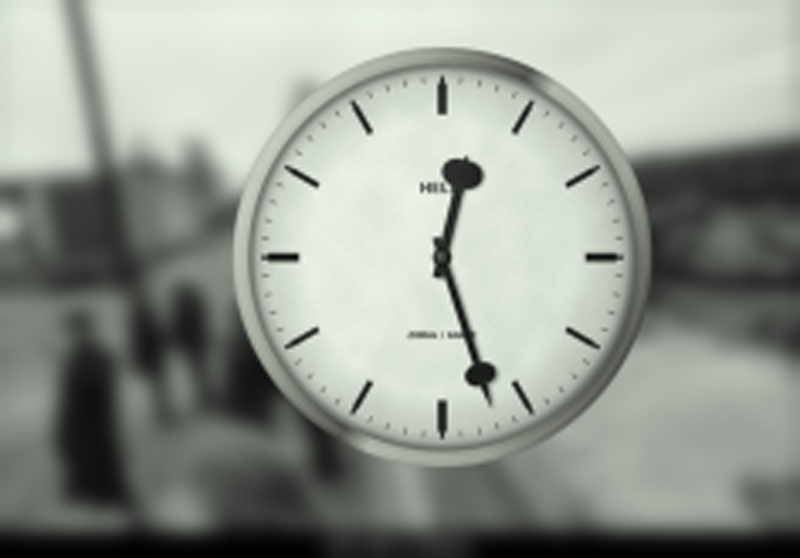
12:27
